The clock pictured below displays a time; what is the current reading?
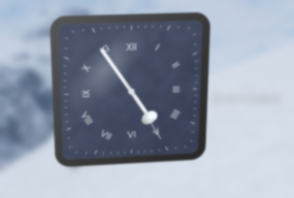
4:54:25
